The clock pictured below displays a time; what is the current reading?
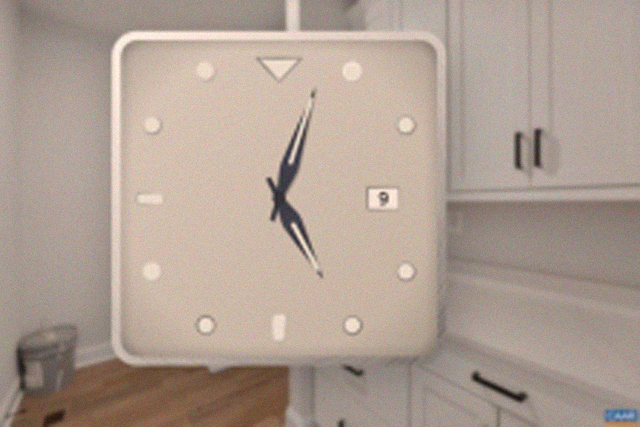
5:03
